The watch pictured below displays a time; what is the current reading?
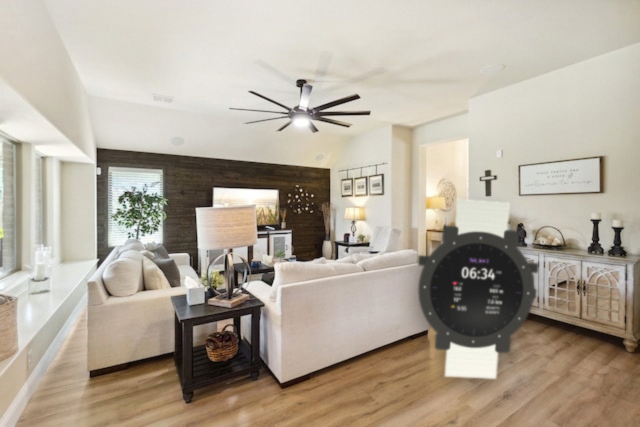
6:34
